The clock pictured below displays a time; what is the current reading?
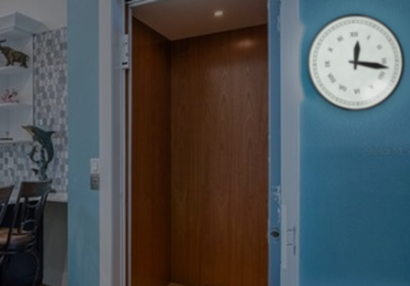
12:17
